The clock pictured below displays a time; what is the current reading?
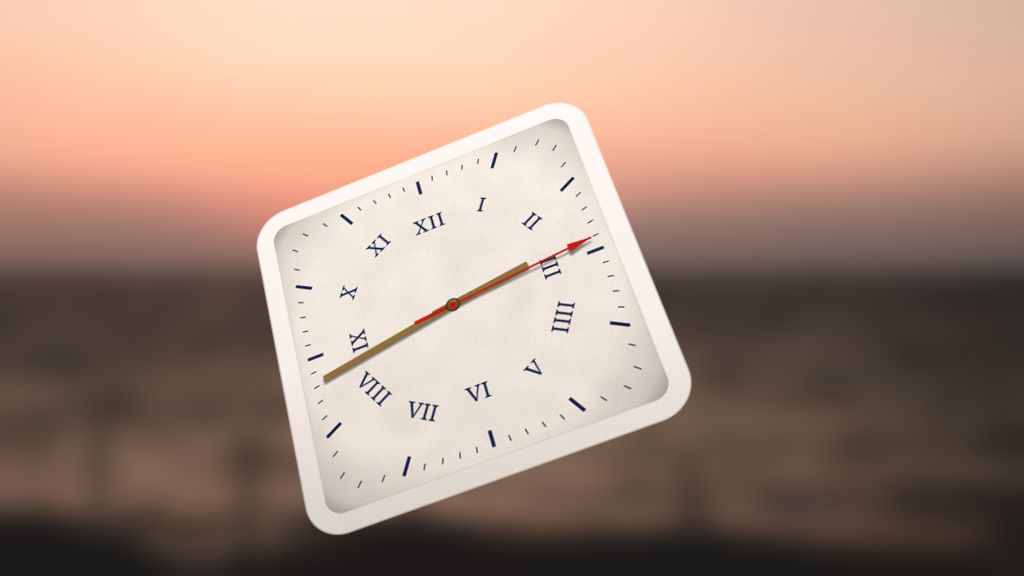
2:43:14
